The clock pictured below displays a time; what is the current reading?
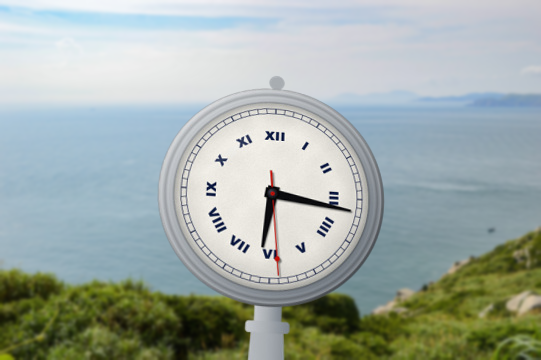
6:16:29
